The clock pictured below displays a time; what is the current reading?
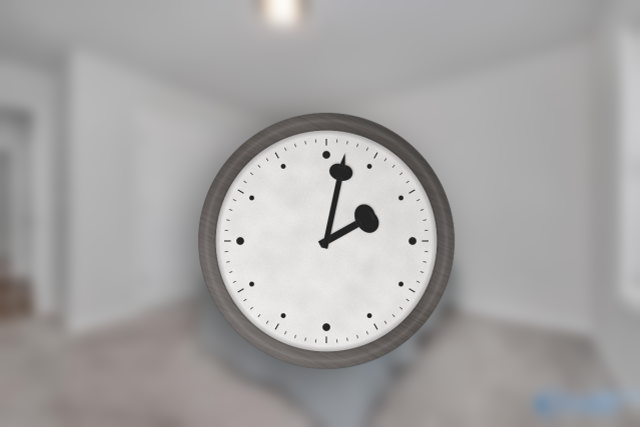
2:02
